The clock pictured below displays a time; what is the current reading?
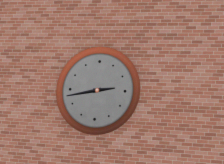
2:43
